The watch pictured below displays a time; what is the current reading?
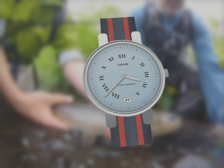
3:38
